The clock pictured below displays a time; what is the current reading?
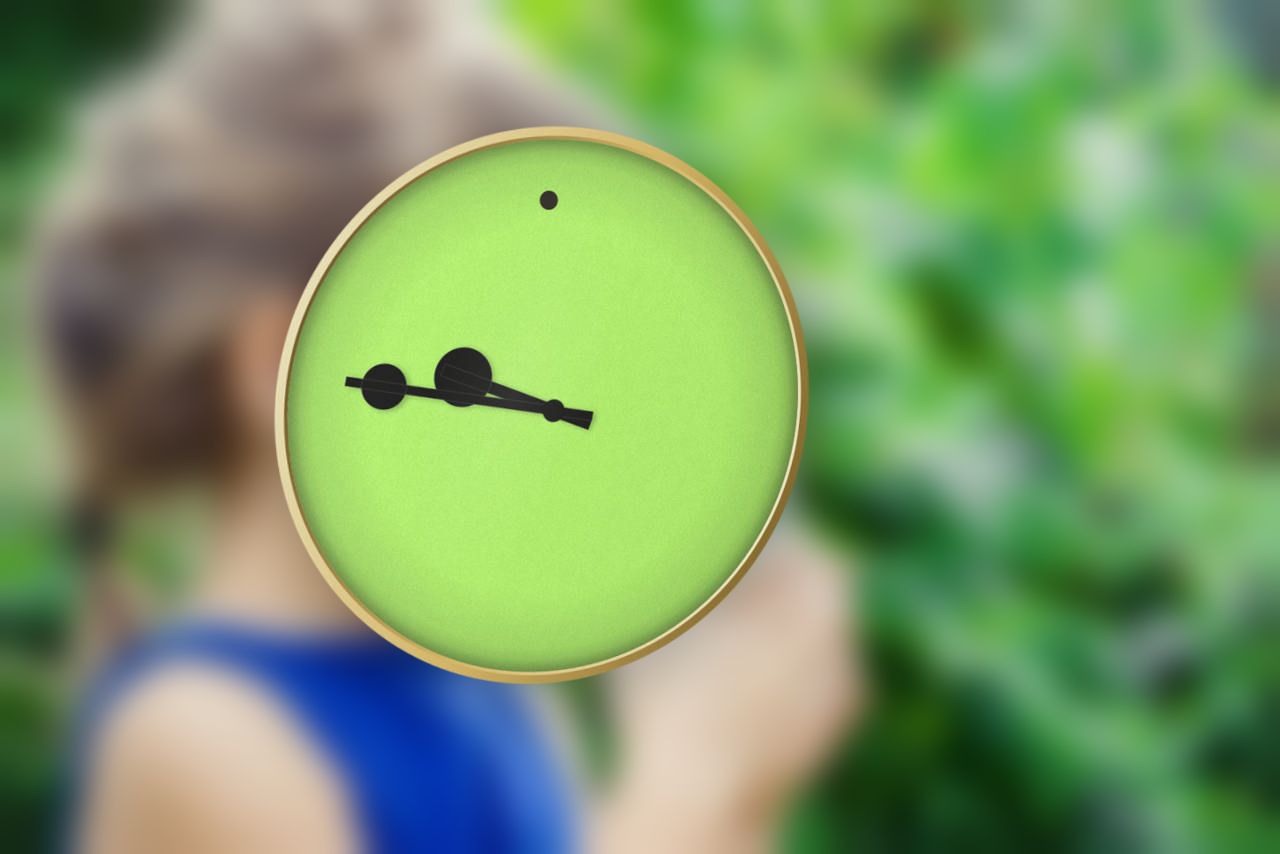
9:47
